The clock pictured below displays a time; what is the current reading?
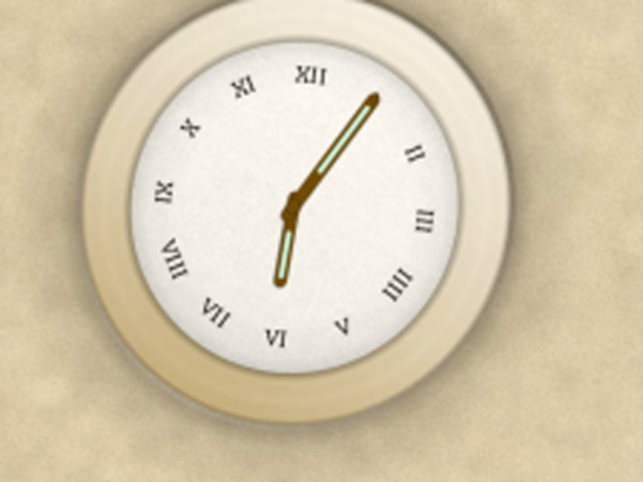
6:05
